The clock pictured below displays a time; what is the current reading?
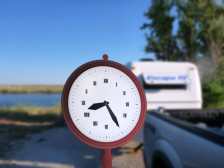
8:25
